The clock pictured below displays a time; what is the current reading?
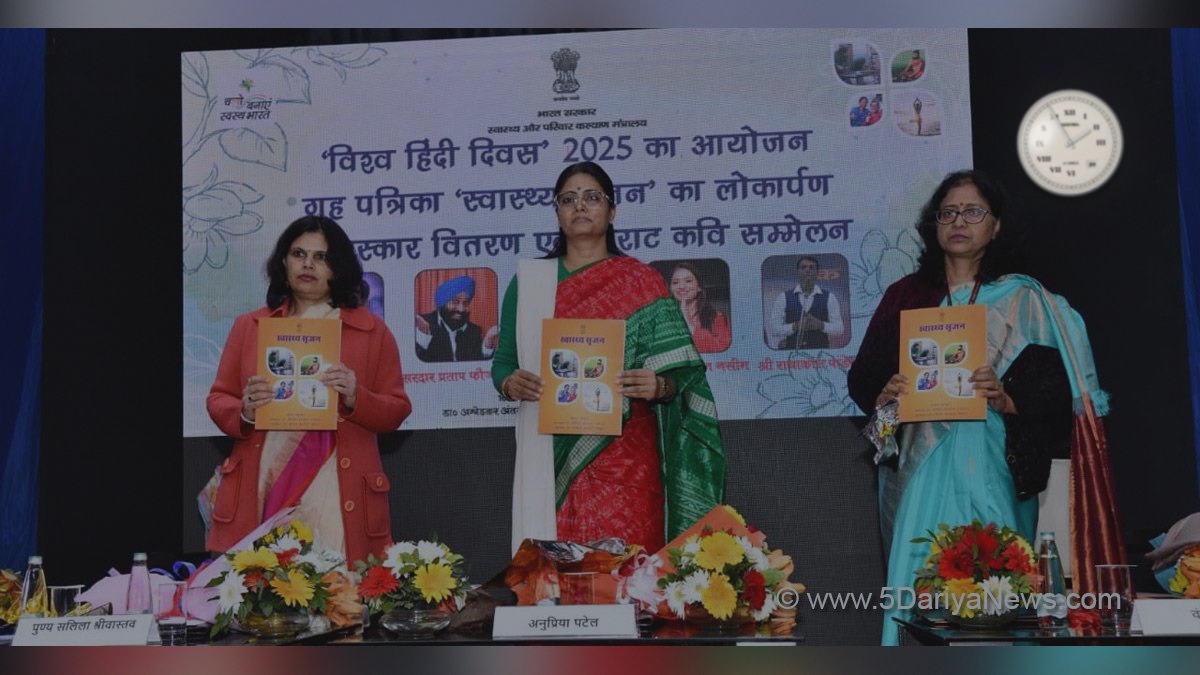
1:55
